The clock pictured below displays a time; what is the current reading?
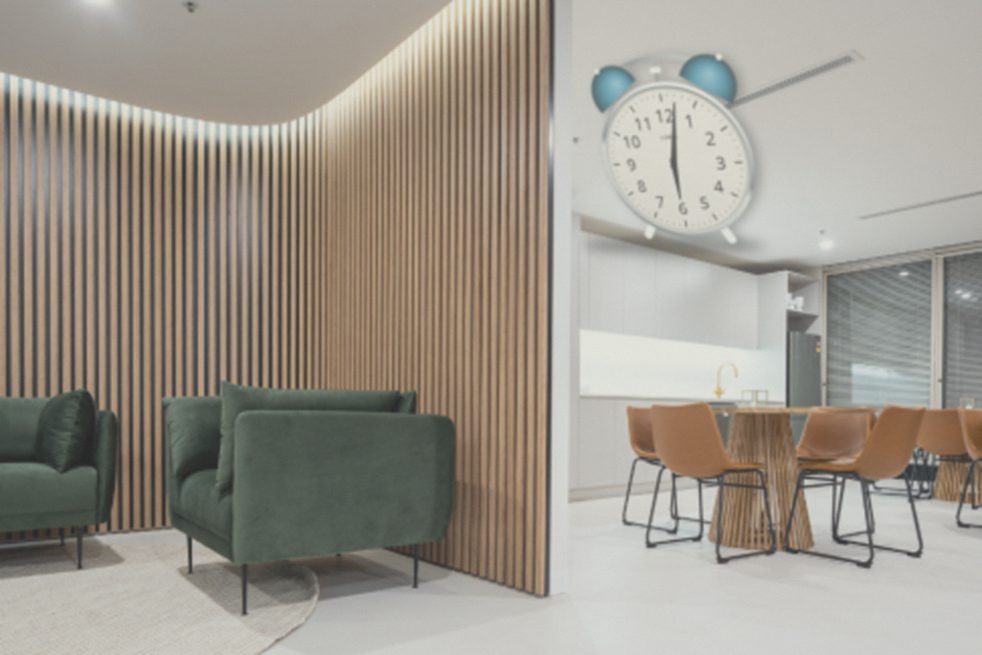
6:02
